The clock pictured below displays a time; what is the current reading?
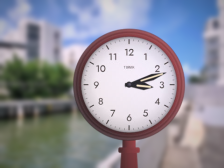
3:12
